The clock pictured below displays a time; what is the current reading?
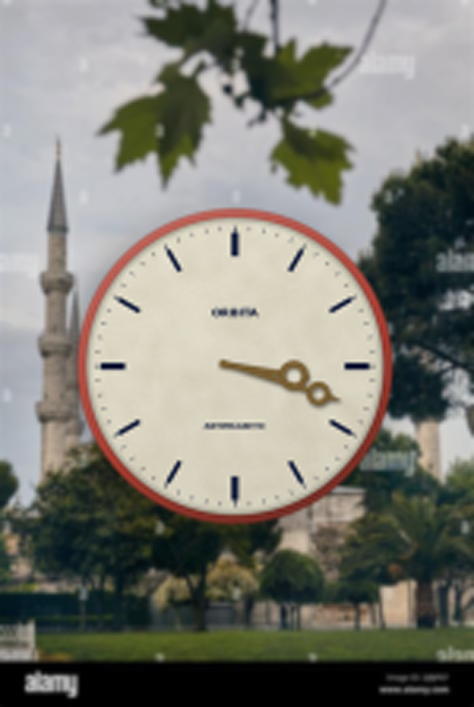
3:18
